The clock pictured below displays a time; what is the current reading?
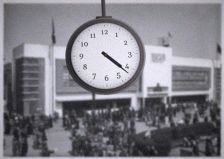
4:22
